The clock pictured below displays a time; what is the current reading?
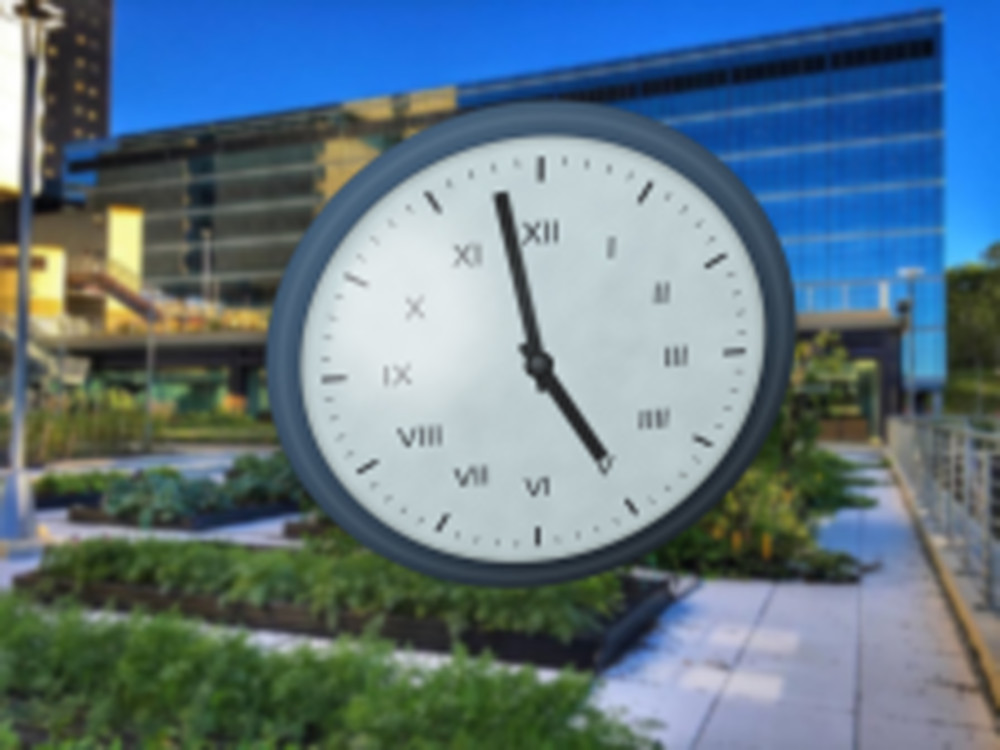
4:58
